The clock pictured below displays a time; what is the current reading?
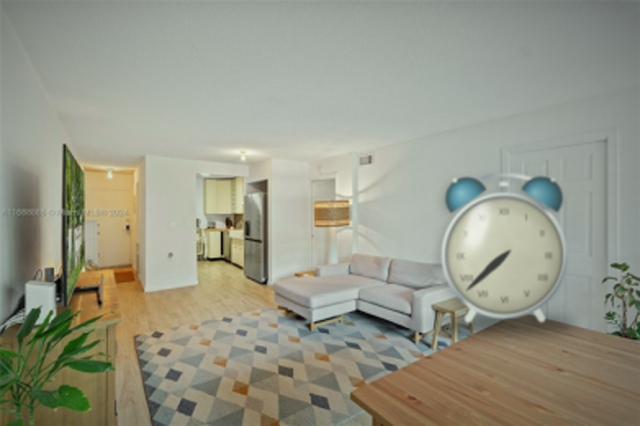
7:38
